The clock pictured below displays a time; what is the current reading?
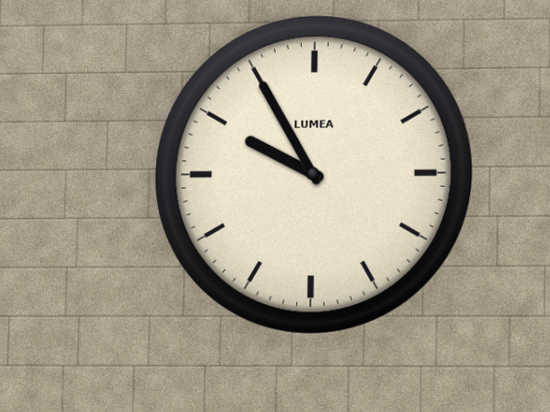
9:55
